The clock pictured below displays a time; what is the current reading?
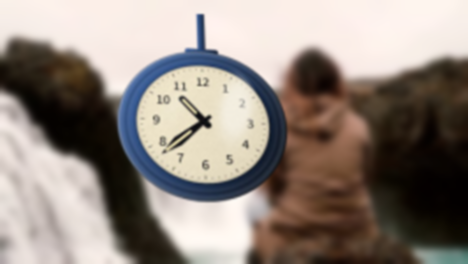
10:38
